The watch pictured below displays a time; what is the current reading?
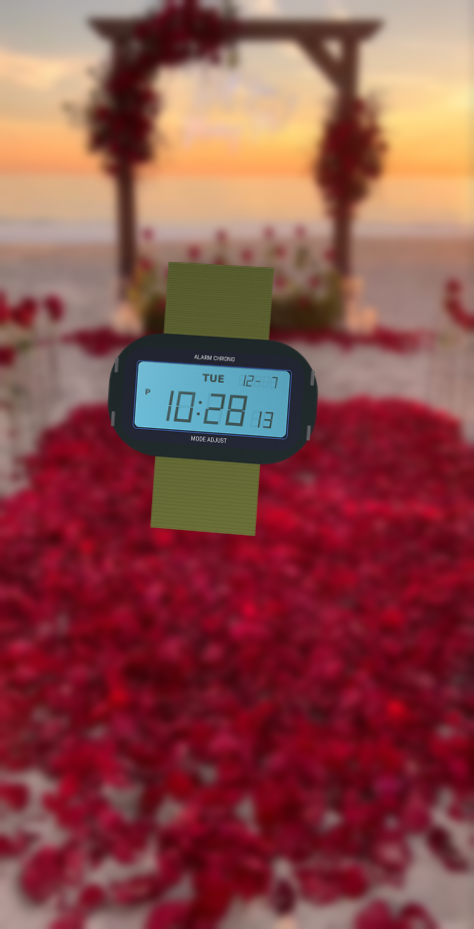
10:28:13
